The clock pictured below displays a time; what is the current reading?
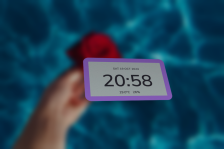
20:58
